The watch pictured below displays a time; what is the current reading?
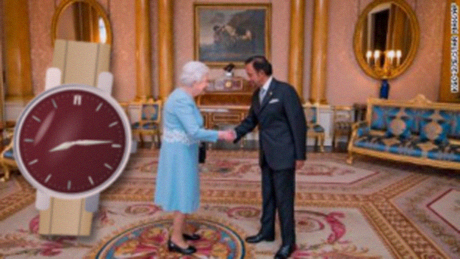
8:14
